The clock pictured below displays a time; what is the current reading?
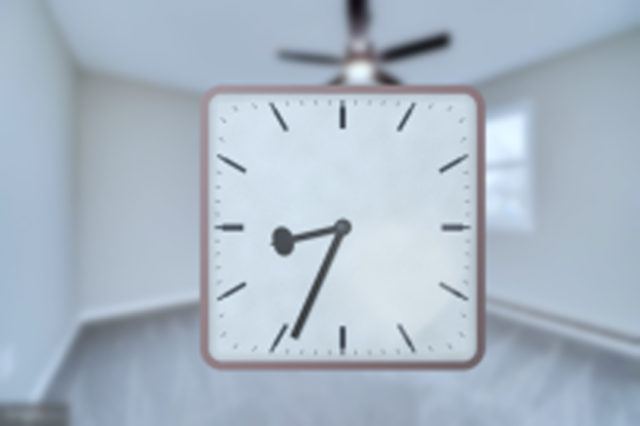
8:34
